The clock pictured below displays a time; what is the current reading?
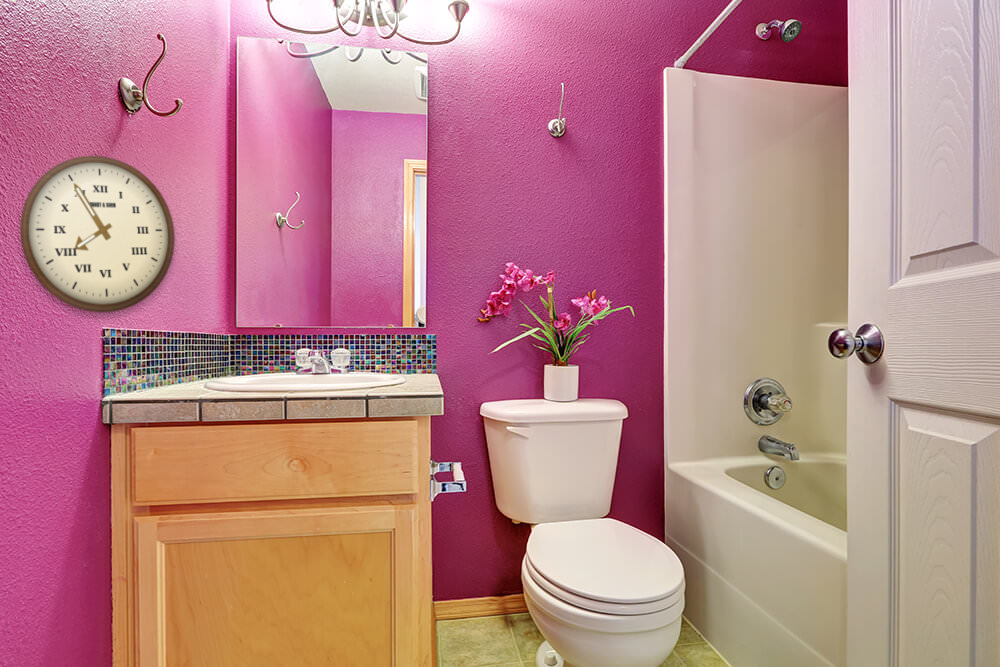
7:55
